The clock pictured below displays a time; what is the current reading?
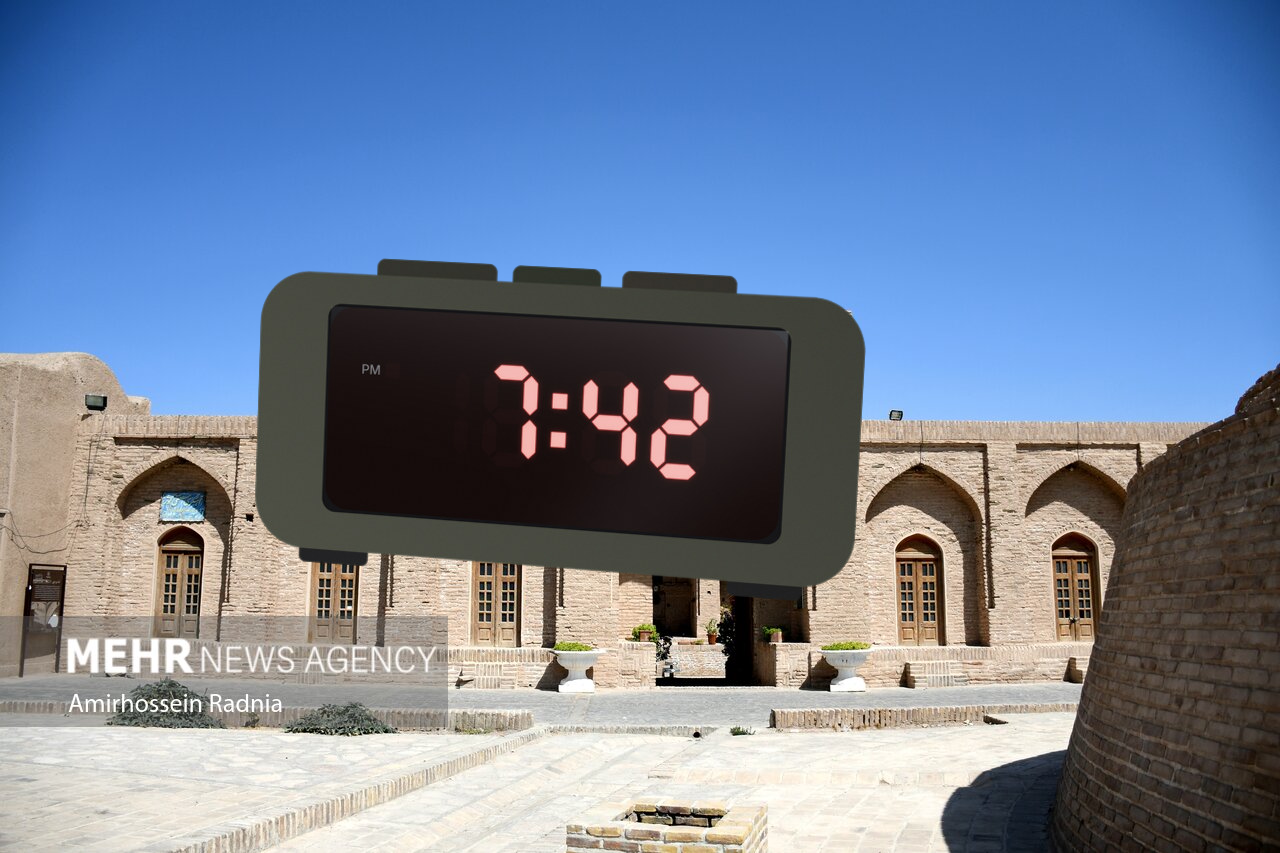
7:42
